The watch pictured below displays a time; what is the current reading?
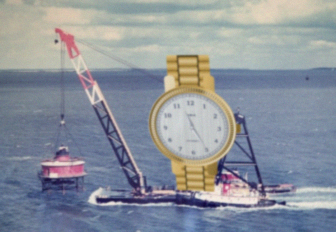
11:25
